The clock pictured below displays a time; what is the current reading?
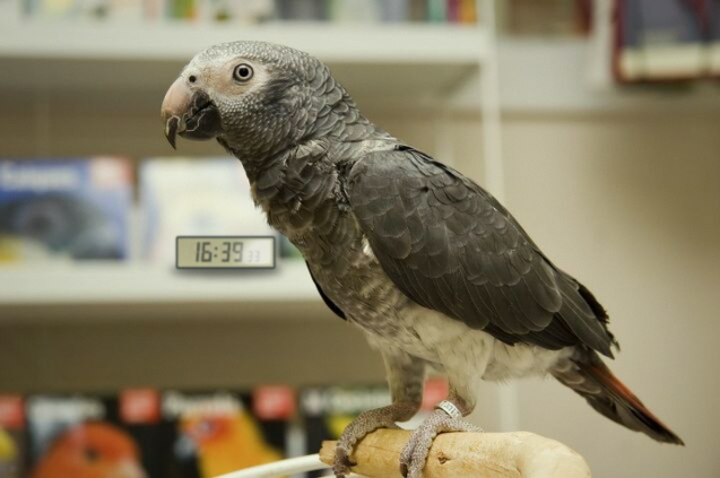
16:39
